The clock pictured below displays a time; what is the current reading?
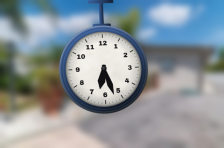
6:27
